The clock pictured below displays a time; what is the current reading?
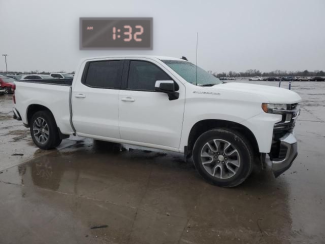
1:32
